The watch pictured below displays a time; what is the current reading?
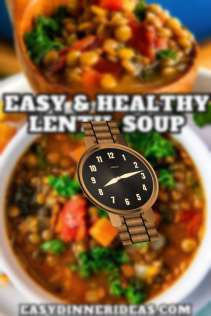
8:13
